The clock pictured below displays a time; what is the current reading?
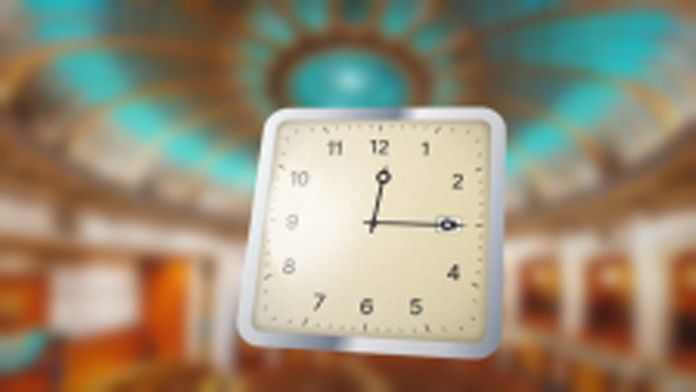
12:15
